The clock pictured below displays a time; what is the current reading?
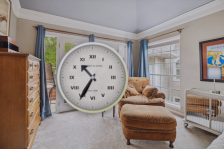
10:35
